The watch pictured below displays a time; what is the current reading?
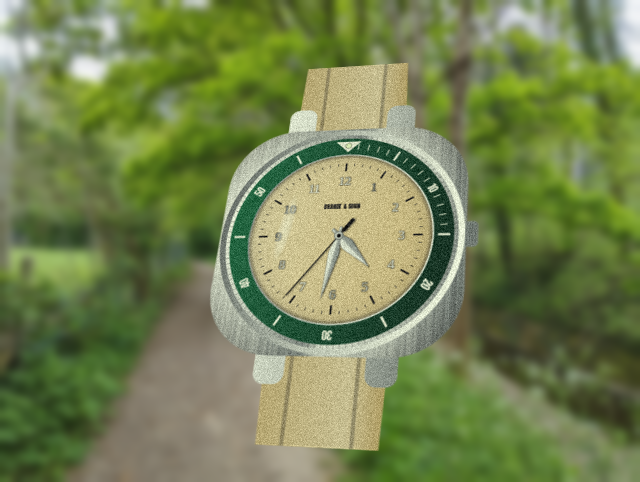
4:31:36
